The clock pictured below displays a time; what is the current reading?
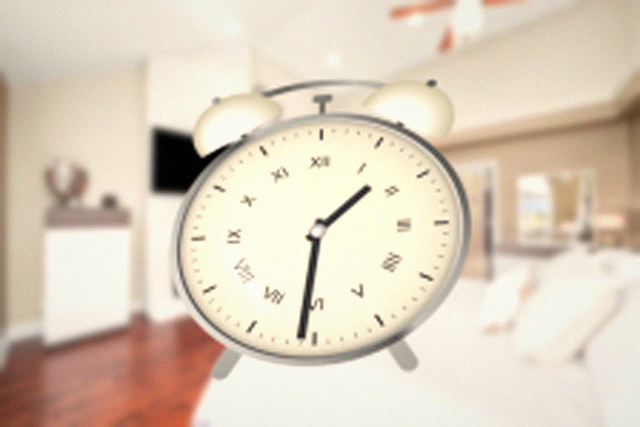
1:31
